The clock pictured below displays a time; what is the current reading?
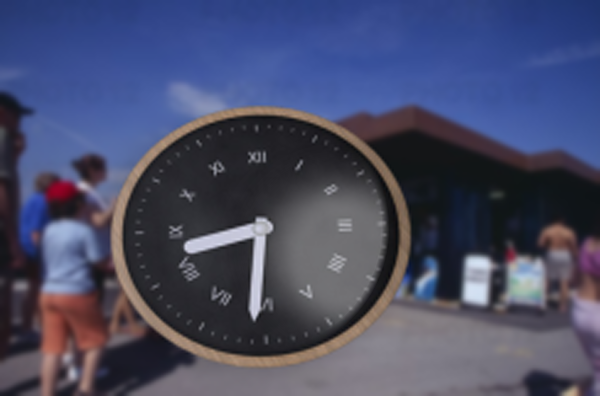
8:31
